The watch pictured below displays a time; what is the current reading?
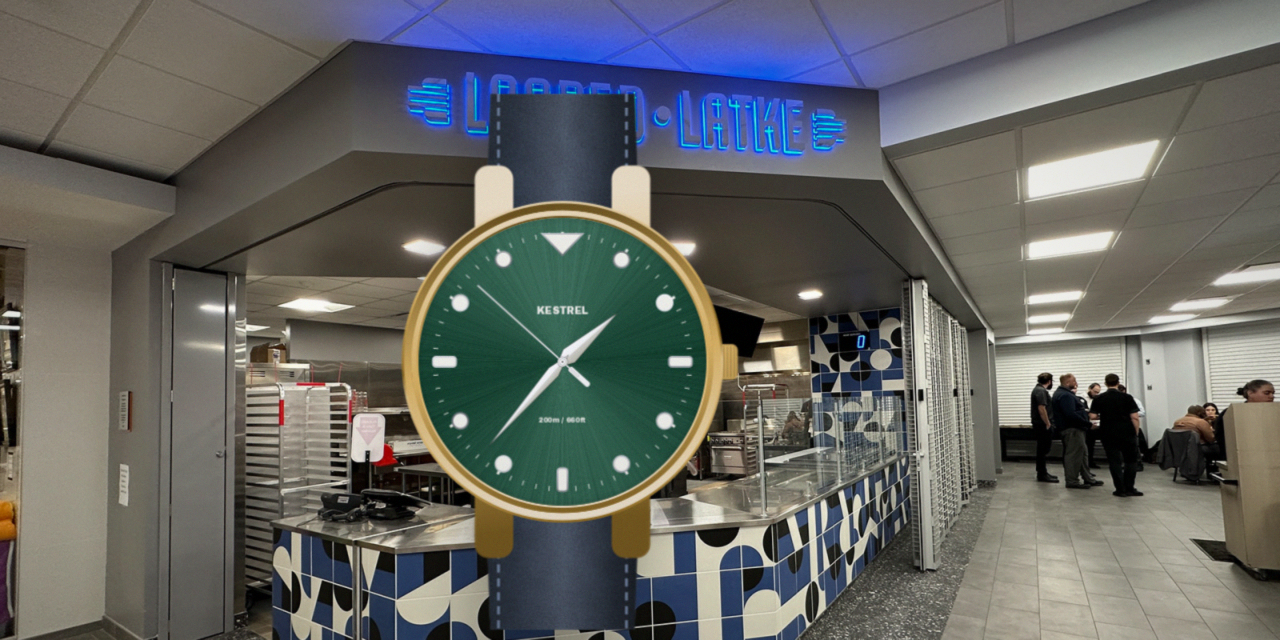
1:36:52
